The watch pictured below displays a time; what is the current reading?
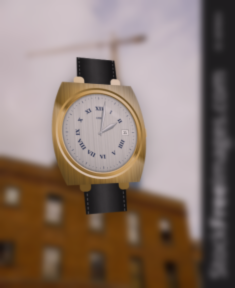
2:02
